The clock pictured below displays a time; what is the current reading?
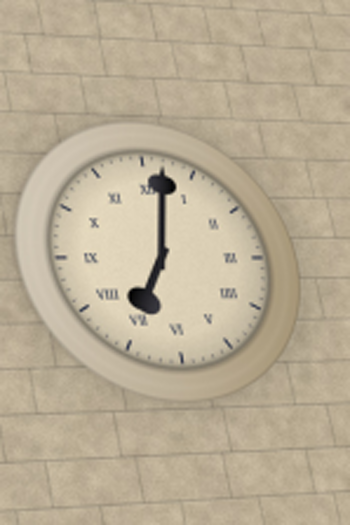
7:02
